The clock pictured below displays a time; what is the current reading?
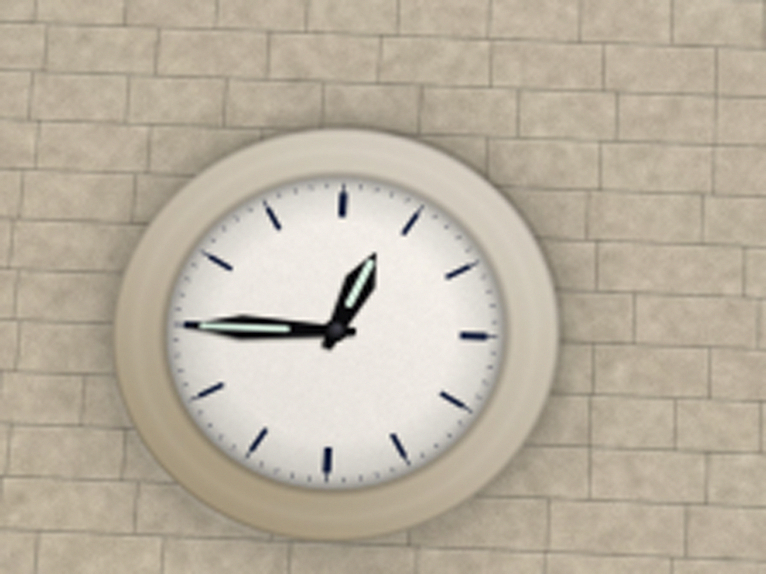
12:45
